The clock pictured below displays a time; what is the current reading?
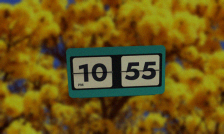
10:55
